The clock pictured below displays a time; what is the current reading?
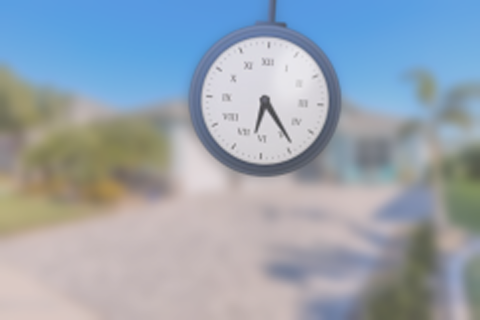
6:24
